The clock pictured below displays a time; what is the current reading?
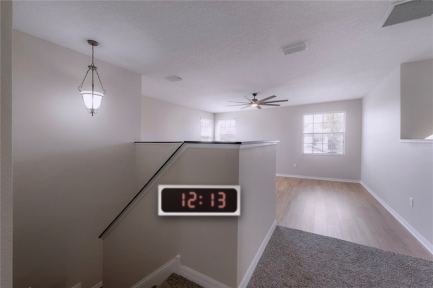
12:13
